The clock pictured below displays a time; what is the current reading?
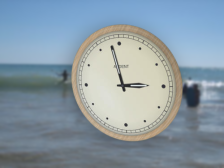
2:58
